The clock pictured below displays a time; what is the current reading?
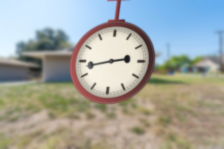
2:43
